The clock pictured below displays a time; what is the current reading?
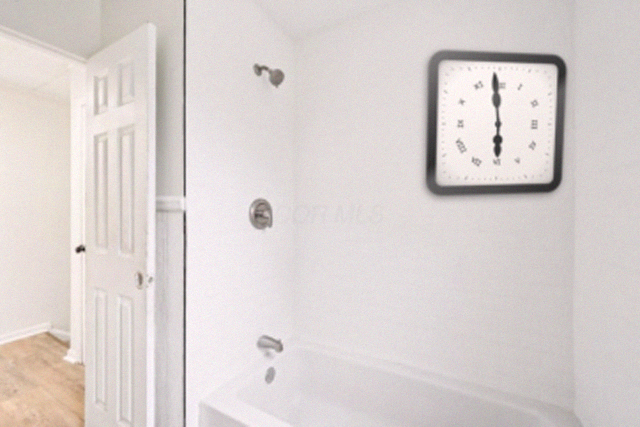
5:59
